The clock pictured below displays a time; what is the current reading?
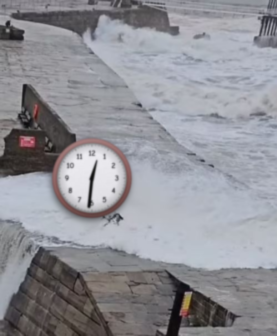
12:31
